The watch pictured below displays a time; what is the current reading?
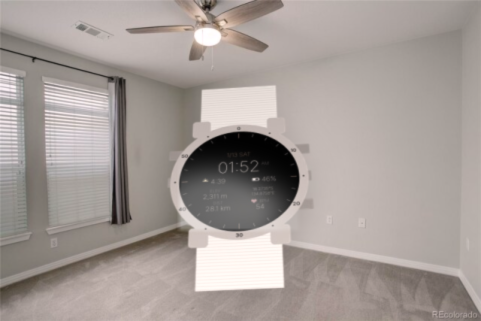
1:52
